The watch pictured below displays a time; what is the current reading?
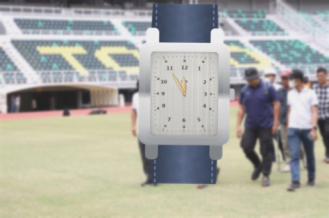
11:55
